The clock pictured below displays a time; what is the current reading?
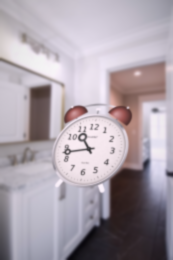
10:43
